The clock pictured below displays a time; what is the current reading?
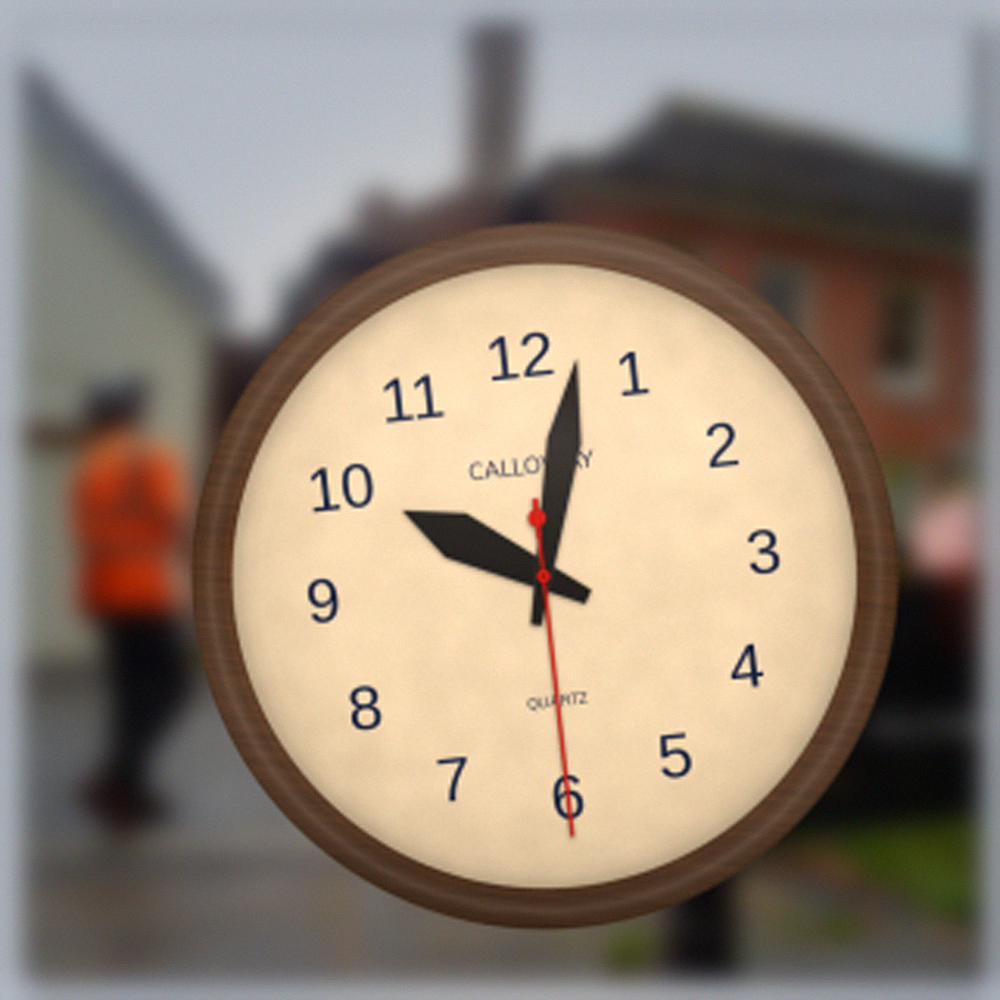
10:02:30
